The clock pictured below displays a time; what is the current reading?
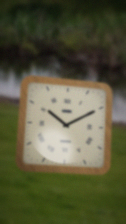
10:10
